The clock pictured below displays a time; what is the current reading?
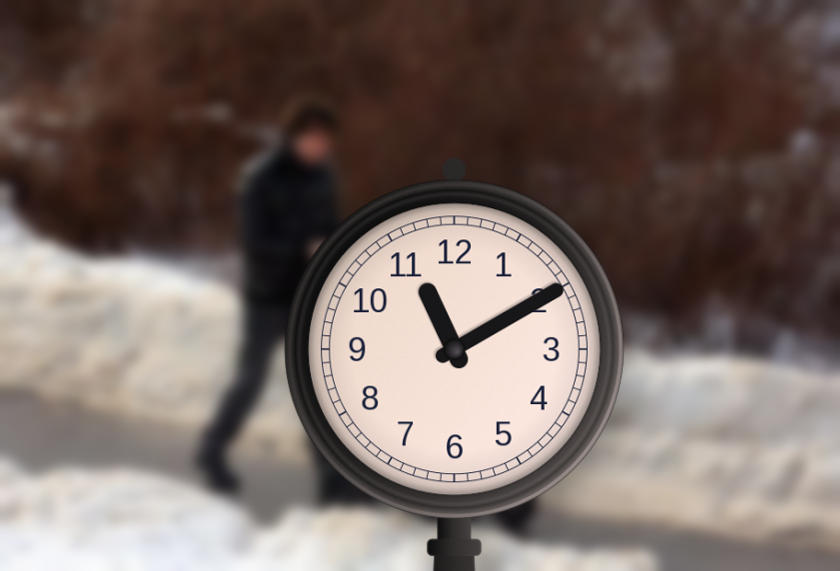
11:10
